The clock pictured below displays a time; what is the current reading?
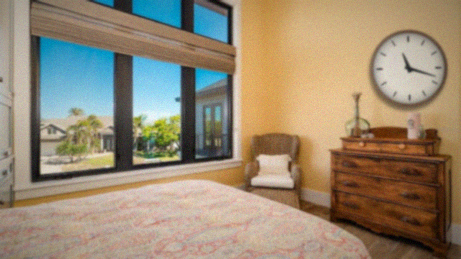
11:18
